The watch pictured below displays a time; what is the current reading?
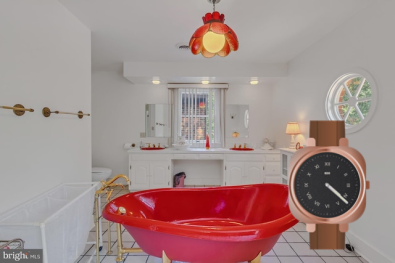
4:22
